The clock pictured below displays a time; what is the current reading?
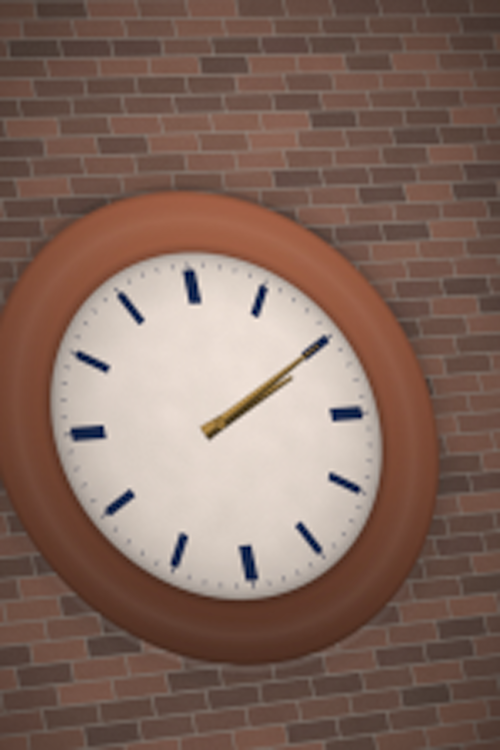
2:10
